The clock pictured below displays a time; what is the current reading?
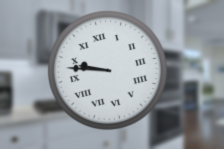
9:48
